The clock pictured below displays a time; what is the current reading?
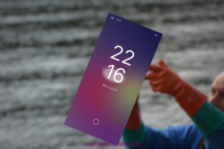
22:16
